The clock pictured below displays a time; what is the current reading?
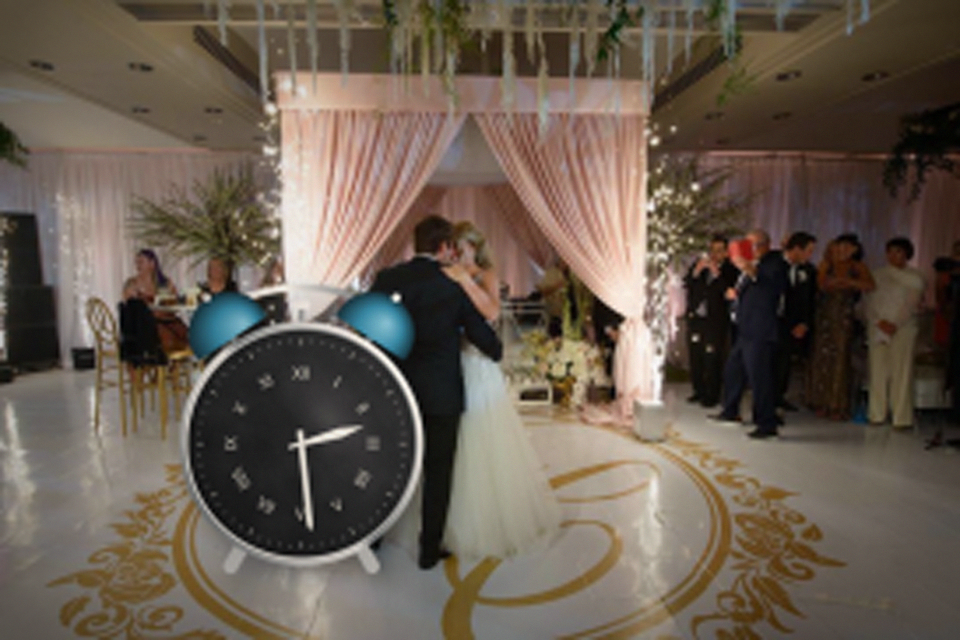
2:29
